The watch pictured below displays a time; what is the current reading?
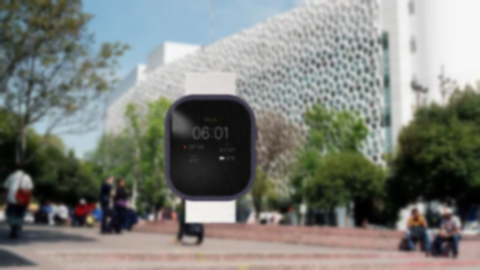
6:01
